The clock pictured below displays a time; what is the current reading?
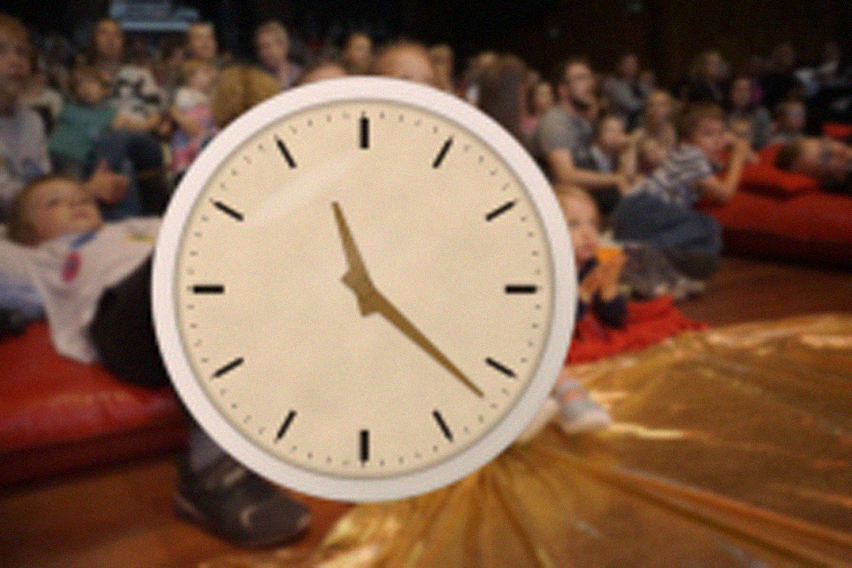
11:22
